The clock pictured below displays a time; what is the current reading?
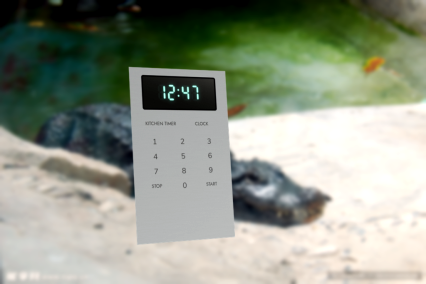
12:47
